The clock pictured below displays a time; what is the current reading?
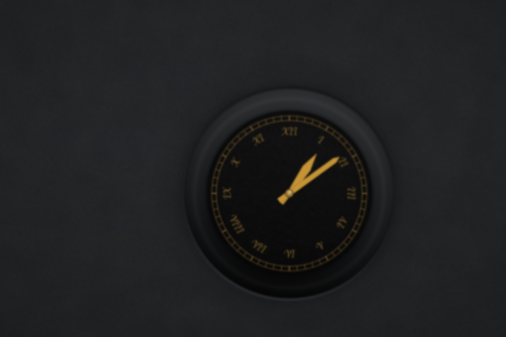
1:09
